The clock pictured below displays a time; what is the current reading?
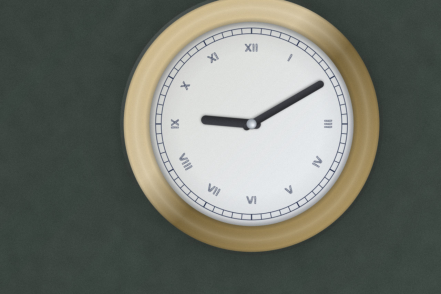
9:10
